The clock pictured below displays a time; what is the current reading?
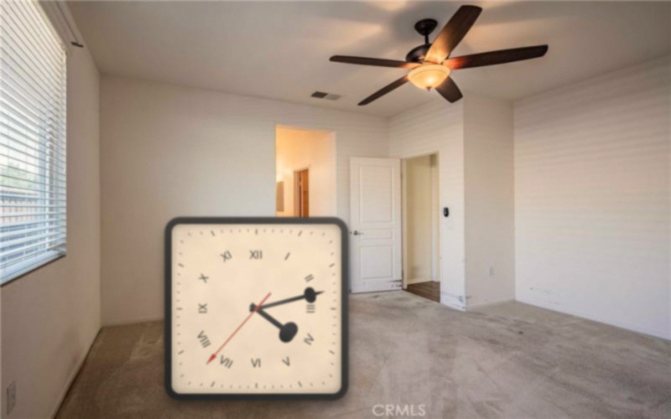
4:12:37
